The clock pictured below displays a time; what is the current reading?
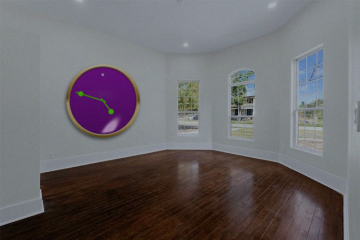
4:48
